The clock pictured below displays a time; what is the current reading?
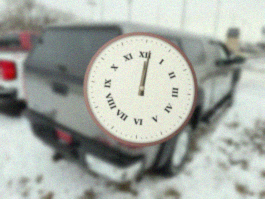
12:01
